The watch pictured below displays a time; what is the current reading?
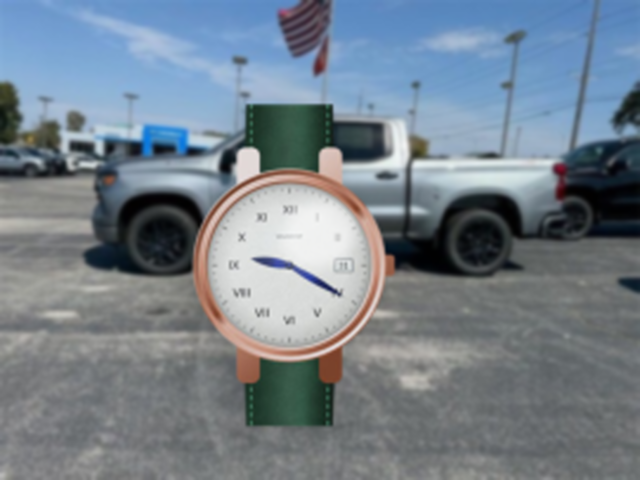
9:20
